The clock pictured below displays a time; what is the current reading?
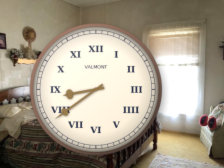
8:39
